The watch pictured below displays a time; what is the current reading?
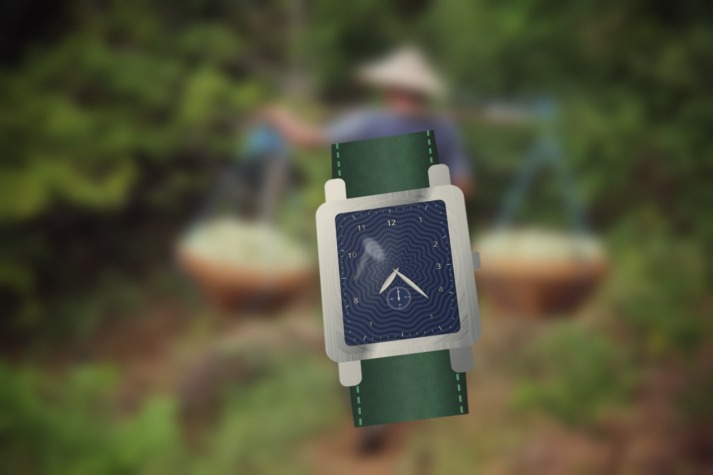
7:23
